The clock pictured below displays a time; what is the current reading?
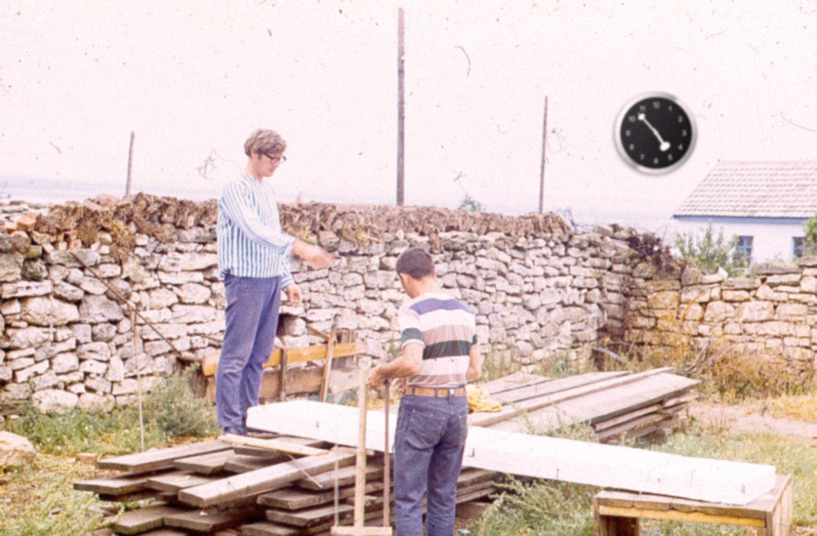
4:53
